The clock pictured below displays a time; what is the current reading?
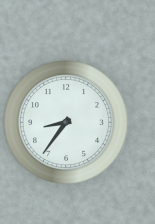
8:36
